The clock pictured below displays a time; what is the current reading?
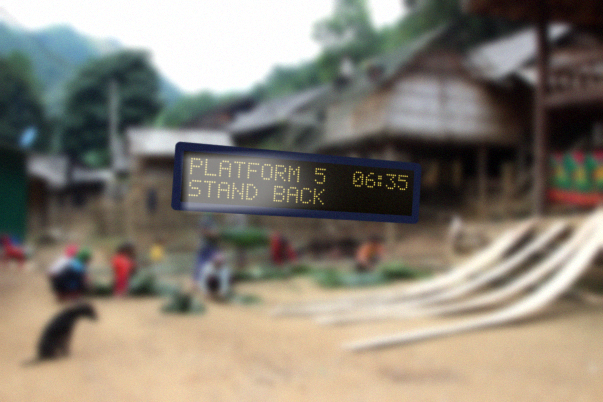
6:35
